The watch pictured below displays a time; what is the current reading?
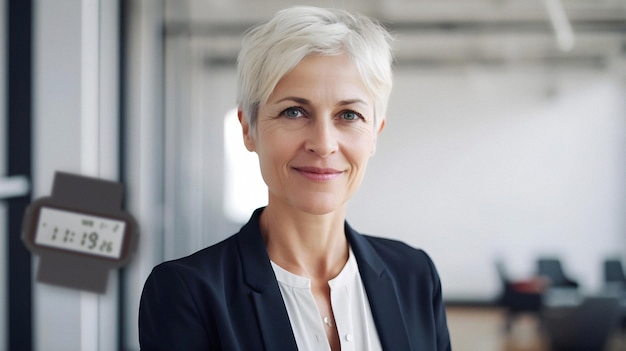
11:19
